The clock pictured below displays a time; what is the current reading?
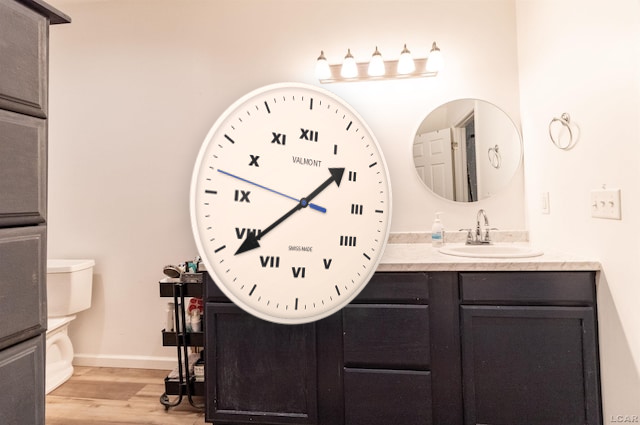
1:38:47
